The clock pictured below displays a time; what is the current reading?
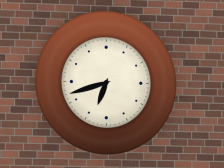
6:42
